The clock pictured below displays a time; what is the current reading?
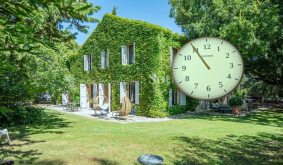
10:55
